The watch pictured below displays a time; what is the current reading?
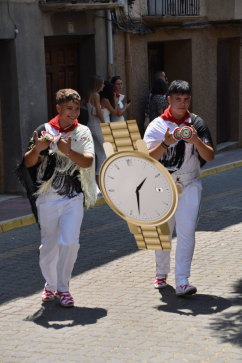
1:32
